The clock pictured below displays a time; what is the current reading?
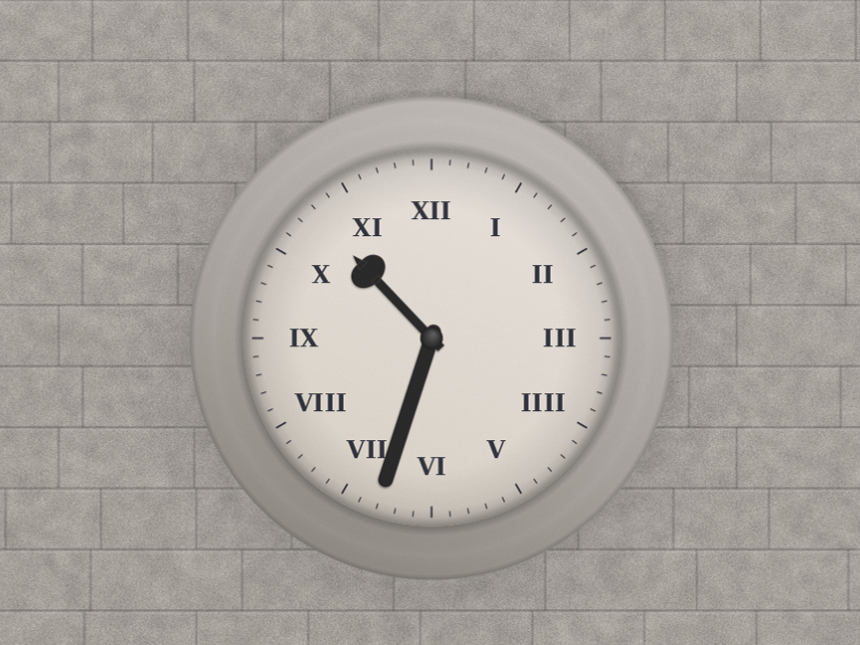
10:33
